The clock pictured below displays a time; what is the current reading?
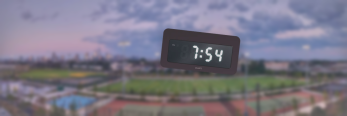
7:54
